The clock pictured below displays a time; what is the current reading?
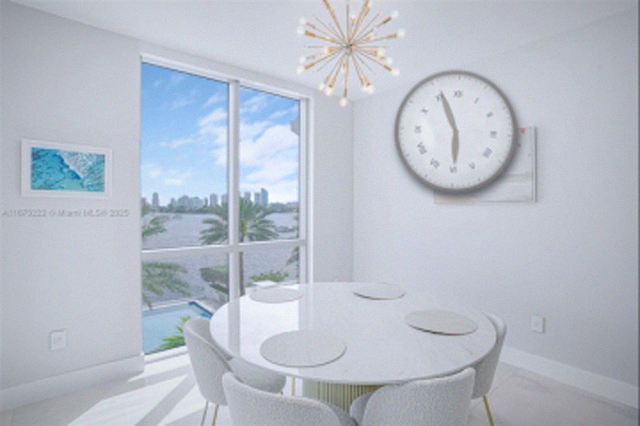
5:56
